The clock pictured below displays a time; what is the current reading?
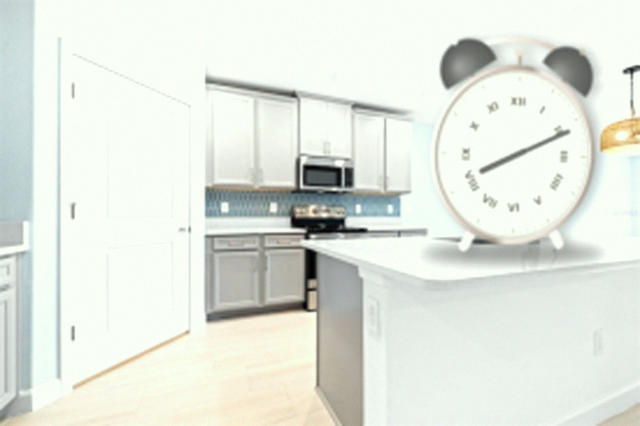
8:11
